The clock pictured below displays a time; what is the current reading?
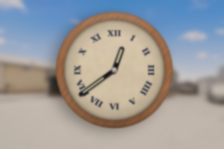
12:39
